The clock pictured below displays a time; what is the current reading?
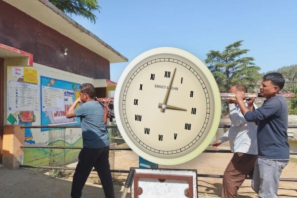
3:02
